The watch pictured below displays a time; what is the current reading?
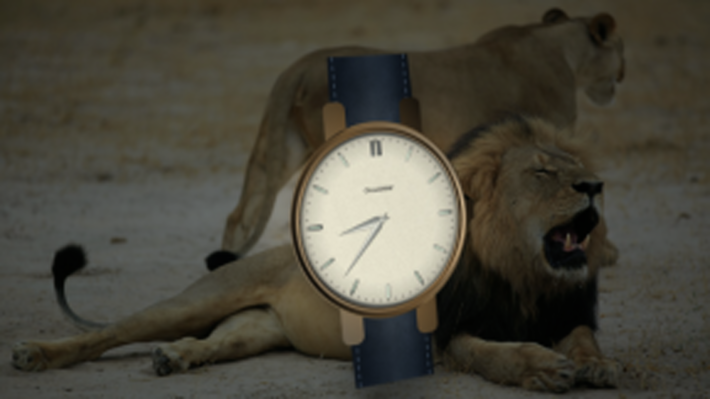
8:37
